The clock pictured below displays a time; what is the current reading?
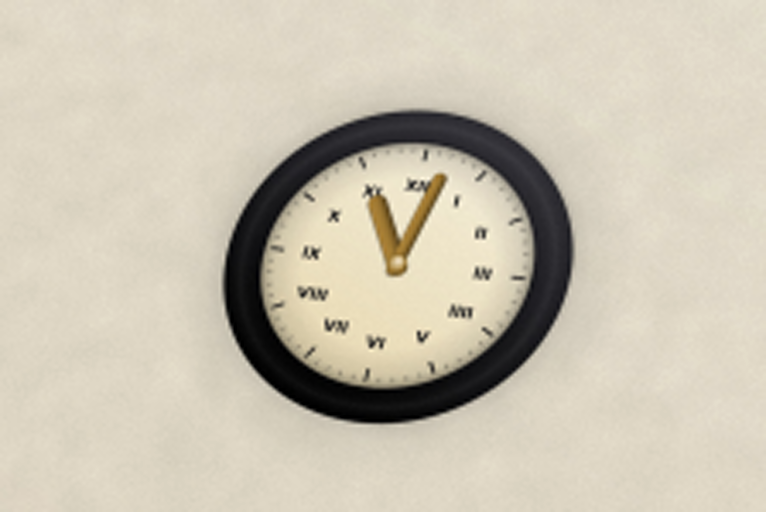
11:02
